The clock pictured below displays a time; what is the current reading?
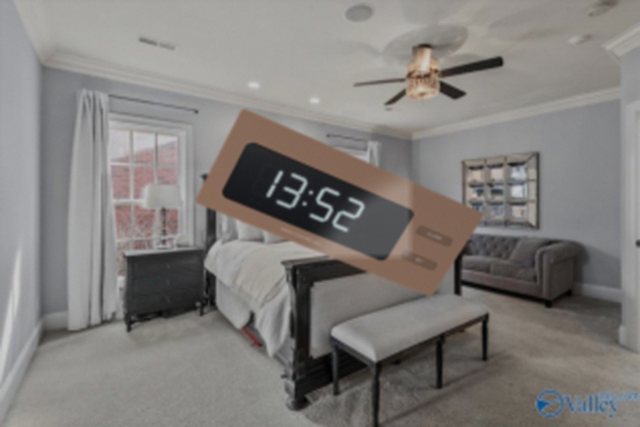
13:52
